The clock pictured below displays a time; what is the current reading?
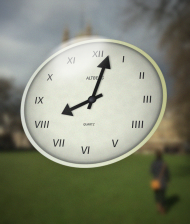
8:02
